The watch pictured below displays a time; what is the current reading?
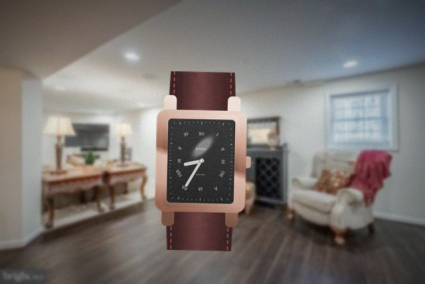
8:35
